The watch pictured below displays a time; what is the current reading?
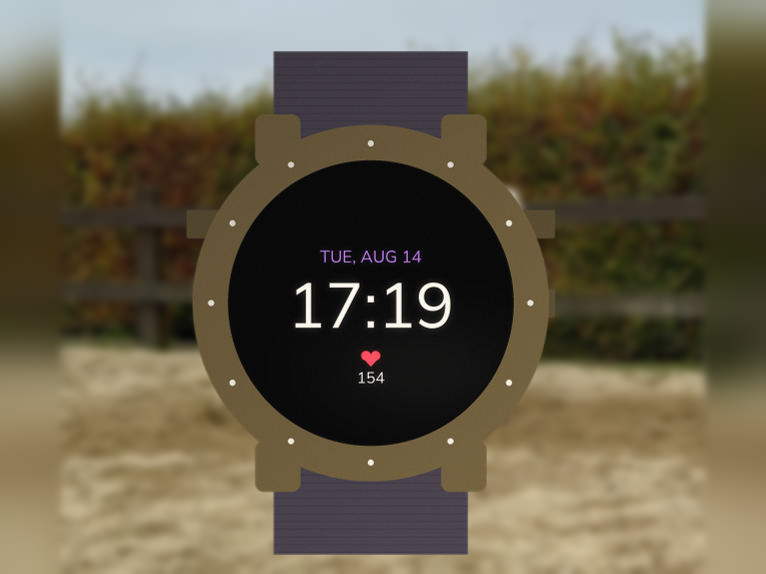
17:19
